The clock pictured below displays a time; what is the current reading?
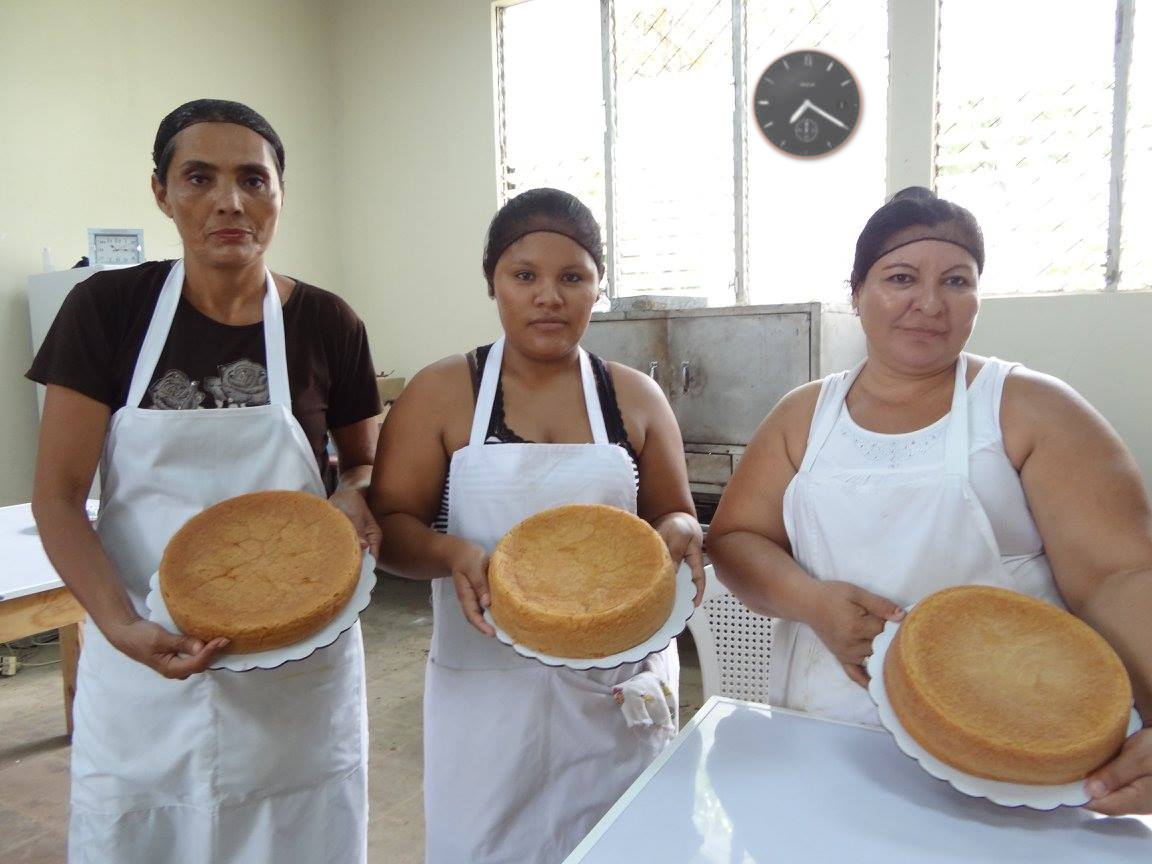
7:20
